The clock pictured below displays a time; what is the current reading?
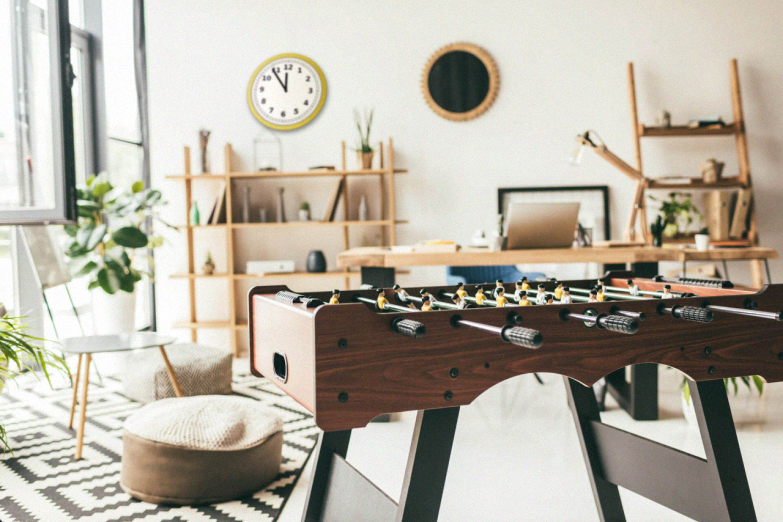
11:54
